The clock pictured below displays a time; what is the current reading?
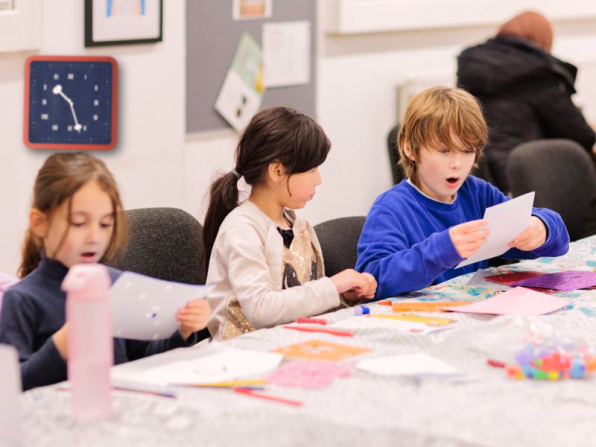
10:27
